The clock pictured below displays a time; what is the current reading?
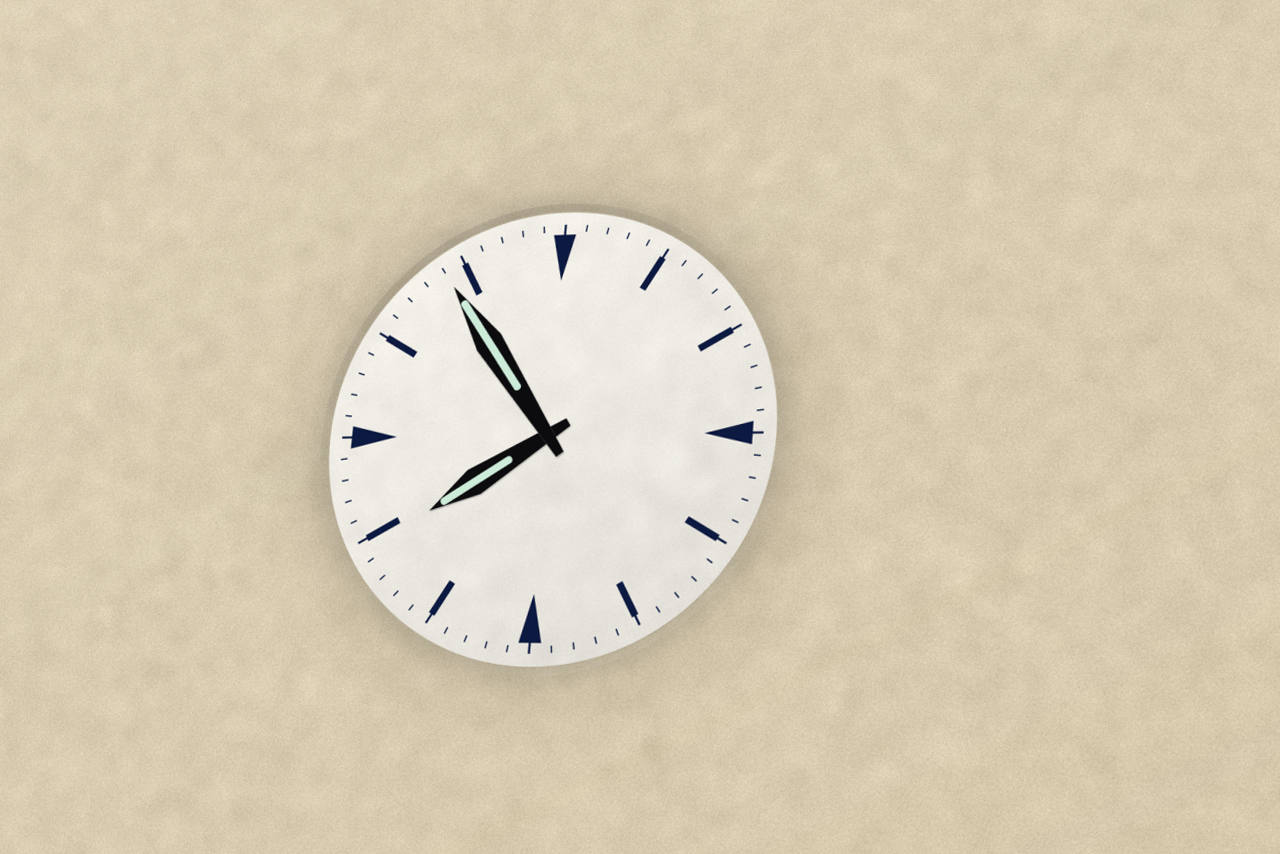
7:54
